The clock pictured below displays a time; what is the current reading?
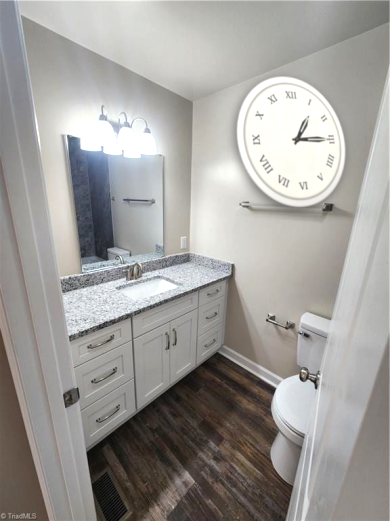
1:15
